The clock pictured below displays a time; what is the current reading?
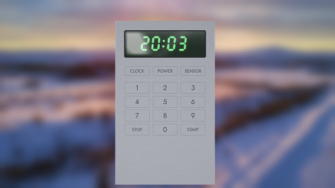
20:03
